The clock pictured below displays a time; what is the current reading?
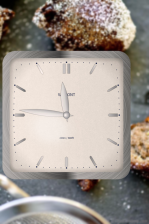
11:46
